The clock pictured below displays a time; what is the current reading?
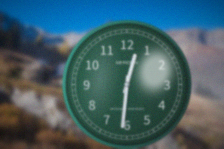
12:31
